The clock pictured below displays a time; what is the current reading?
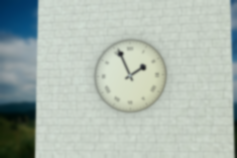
1:56
